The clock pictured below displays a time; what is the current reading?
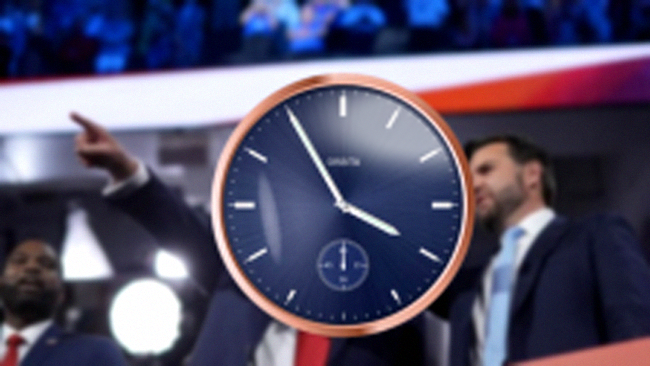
3:55
